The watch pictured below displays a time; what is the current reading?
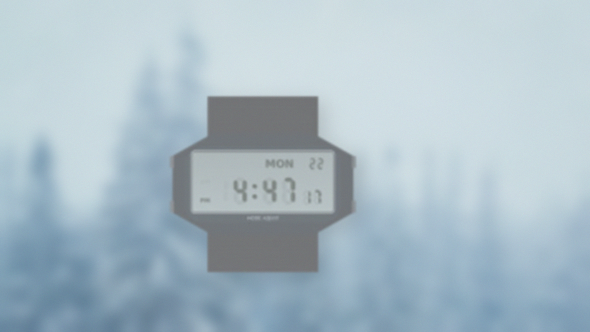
4:47:17
